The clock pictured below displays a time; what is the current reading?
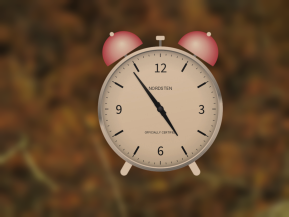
4:54
